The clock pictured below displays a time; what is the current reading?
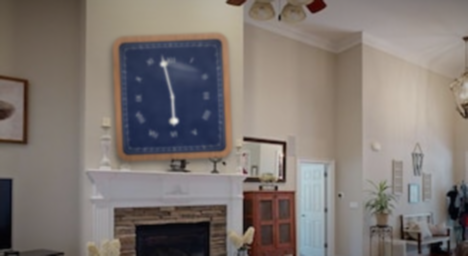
5:58
